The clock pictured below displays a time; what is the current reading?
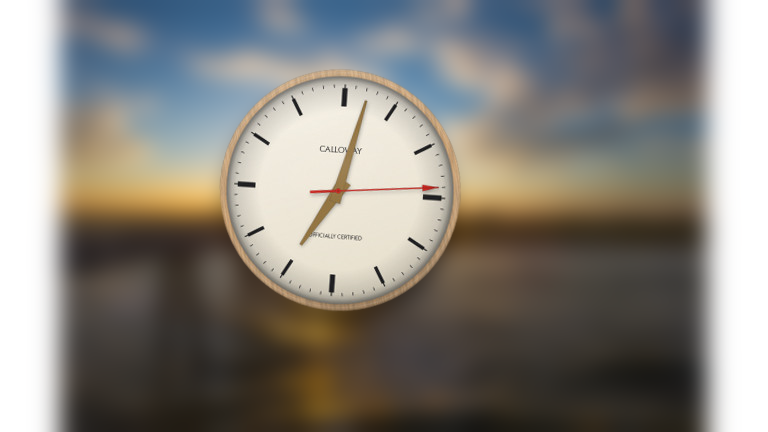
7:02:14
